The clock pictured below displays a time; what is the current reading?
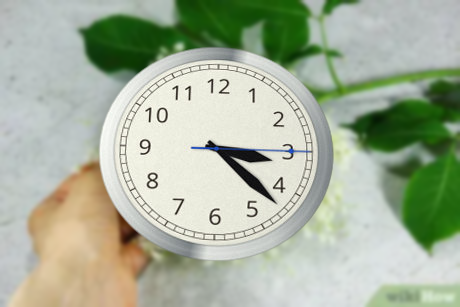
3:22:15
